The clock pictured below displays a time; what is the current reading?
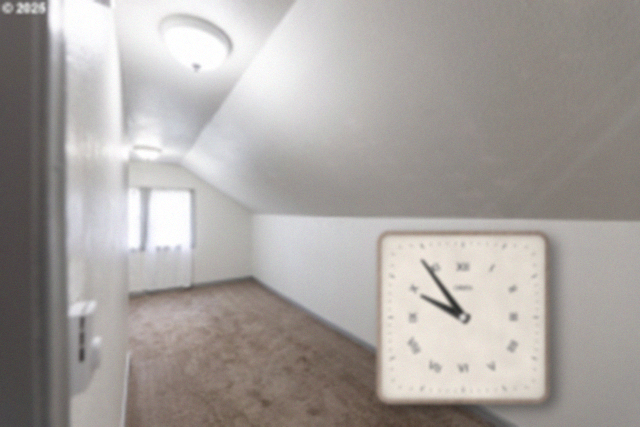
9:54
